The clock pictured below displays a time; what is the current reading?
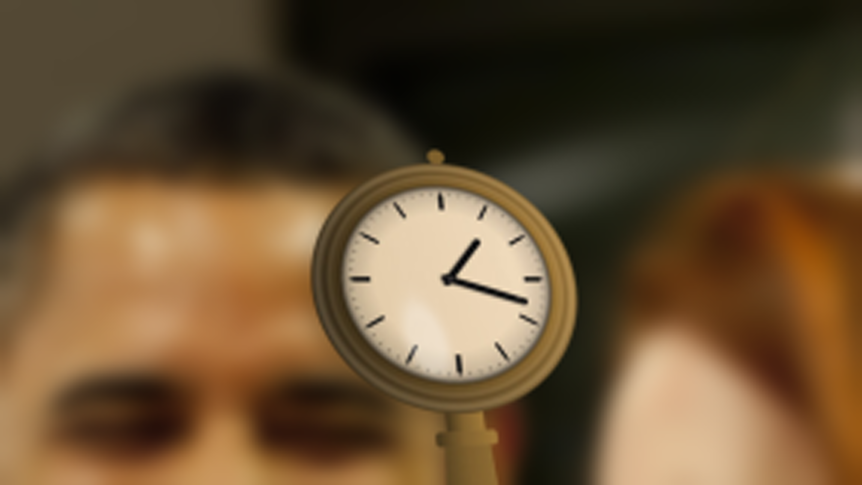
1:18
